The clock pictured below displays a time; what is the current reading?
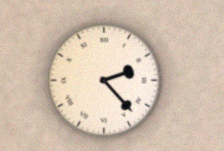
2:23
